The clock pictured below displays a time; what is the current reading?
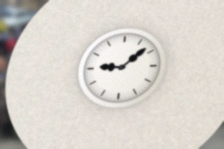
9:08
